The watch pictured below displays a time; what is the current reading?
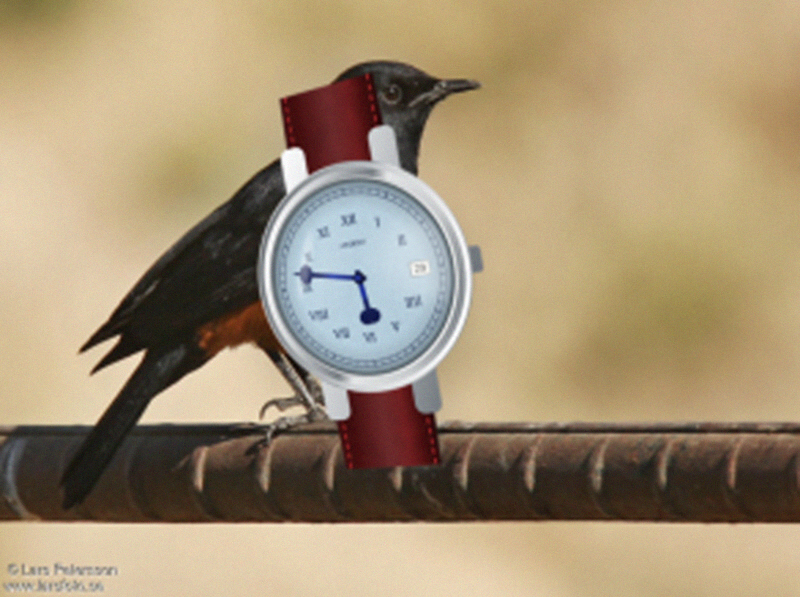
5:47
